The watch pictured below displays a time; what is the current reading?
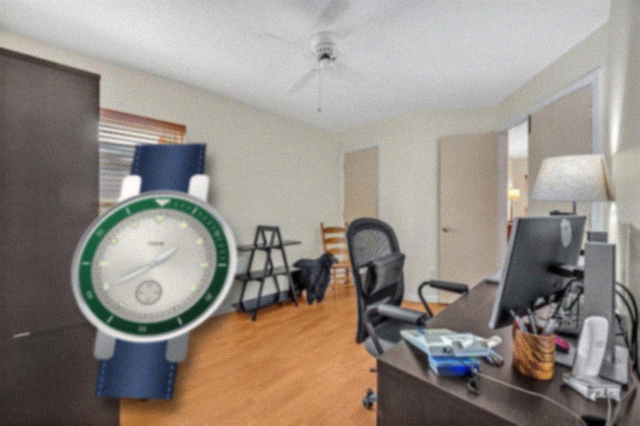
1:40
